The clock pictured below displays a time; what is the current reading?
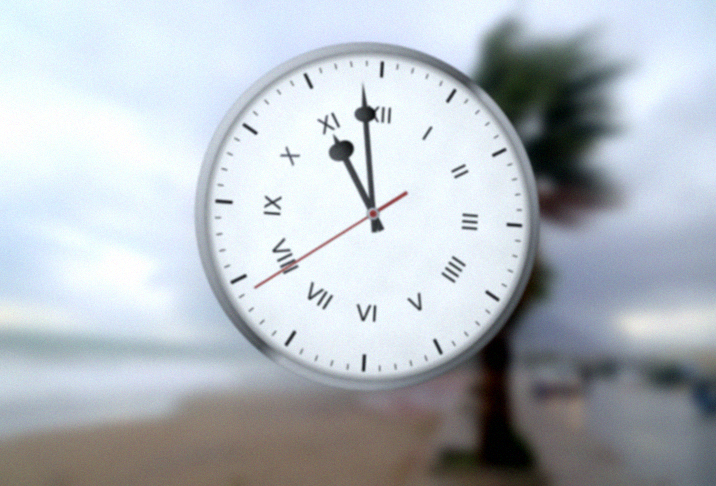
10:58:39
